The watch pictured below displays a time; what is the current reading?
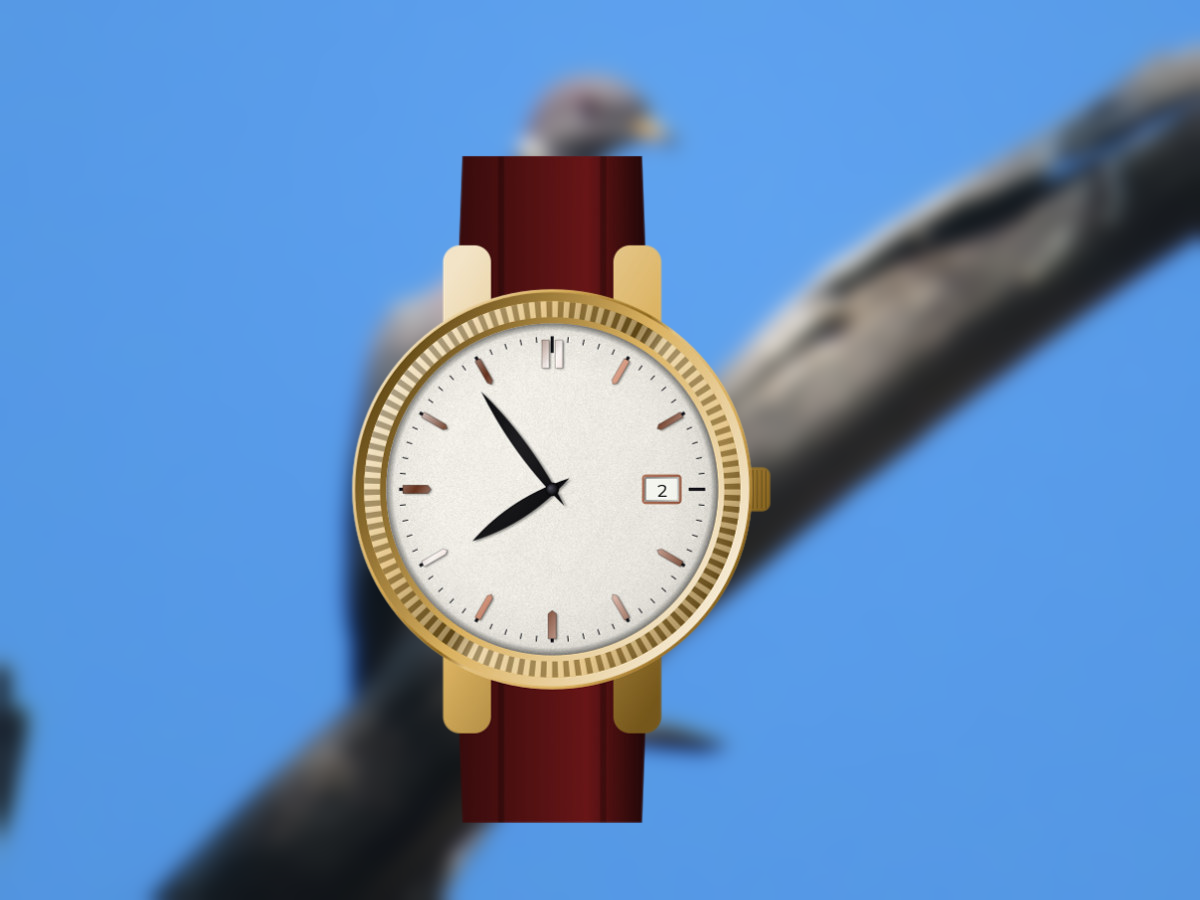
7:54
